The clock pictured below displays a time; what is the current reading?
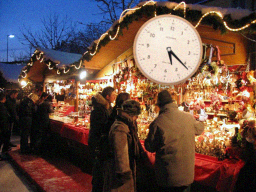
5:21
